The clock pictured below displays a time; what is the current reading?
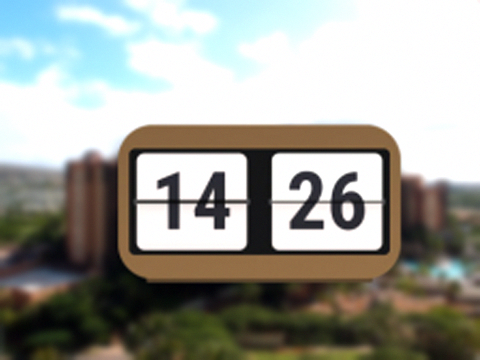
14:26
